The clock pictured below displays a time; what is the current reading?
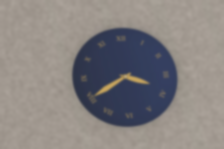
3:40
